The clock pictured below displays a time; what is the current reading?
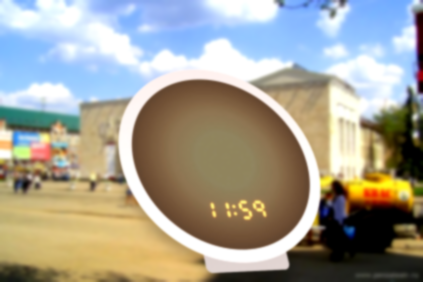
11:59
